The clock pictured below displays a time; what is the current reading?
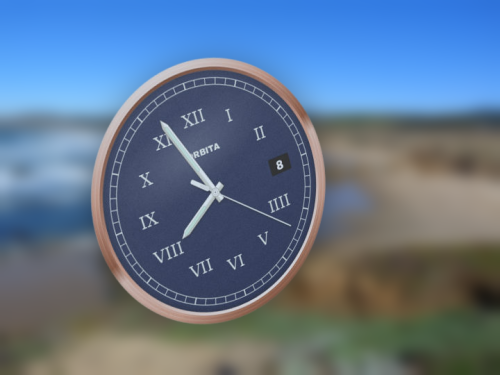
7:56:22
